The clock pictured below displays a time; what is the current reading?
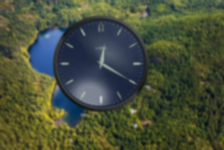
12:20
